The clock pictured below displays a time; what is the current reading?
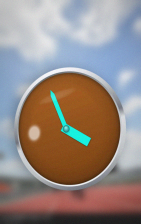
3:56
